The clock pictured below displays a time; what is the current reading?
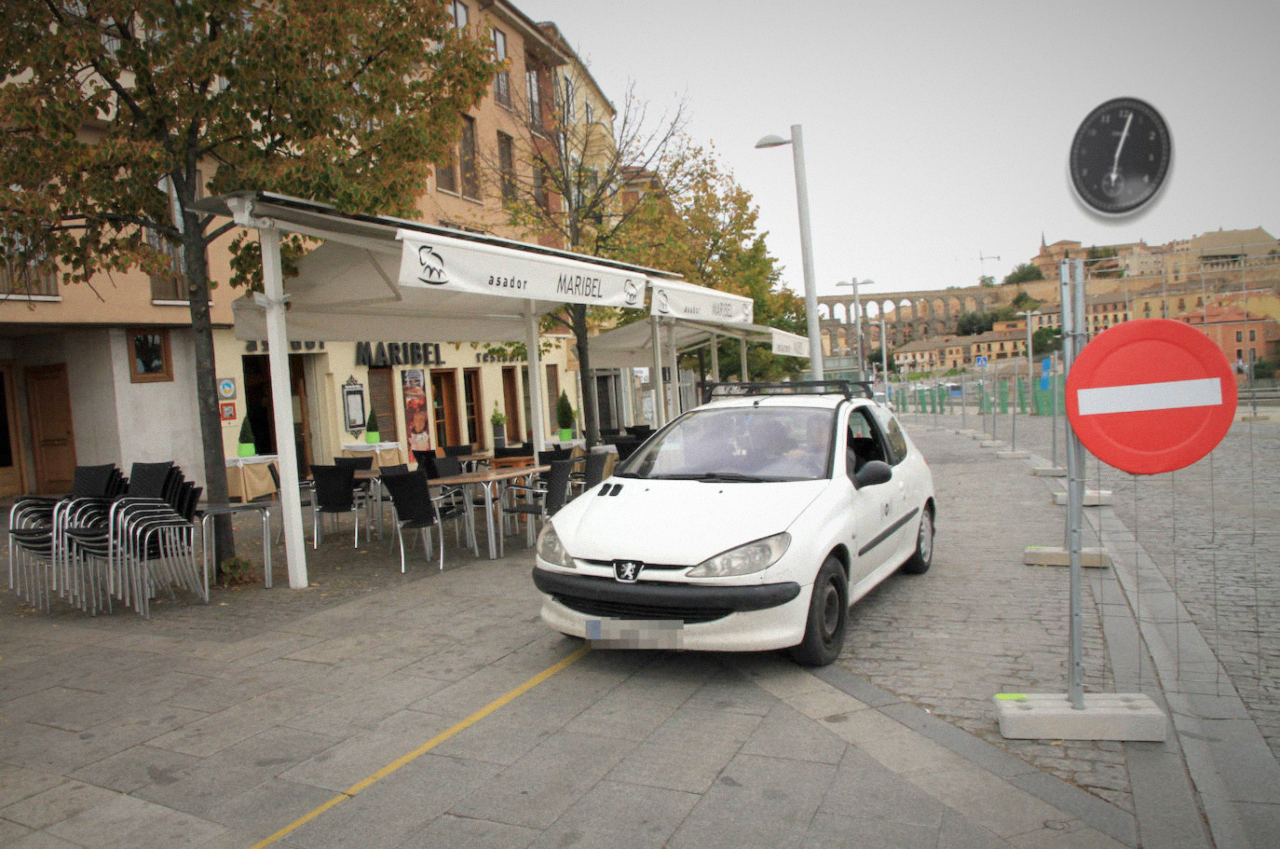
6:02
